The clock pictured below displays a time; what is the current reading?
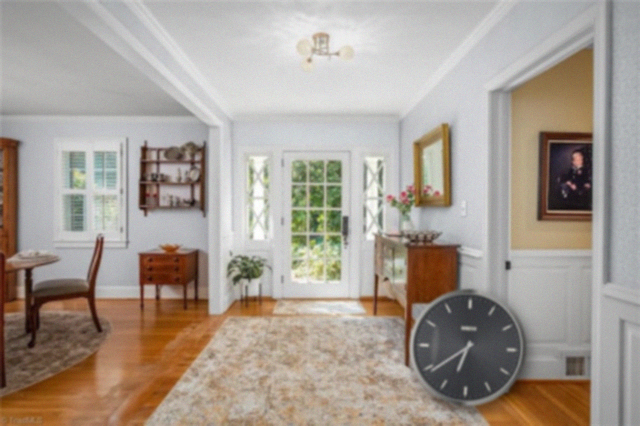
6:39
